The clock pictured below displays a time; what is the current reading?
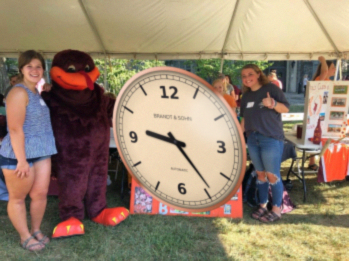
9:24
